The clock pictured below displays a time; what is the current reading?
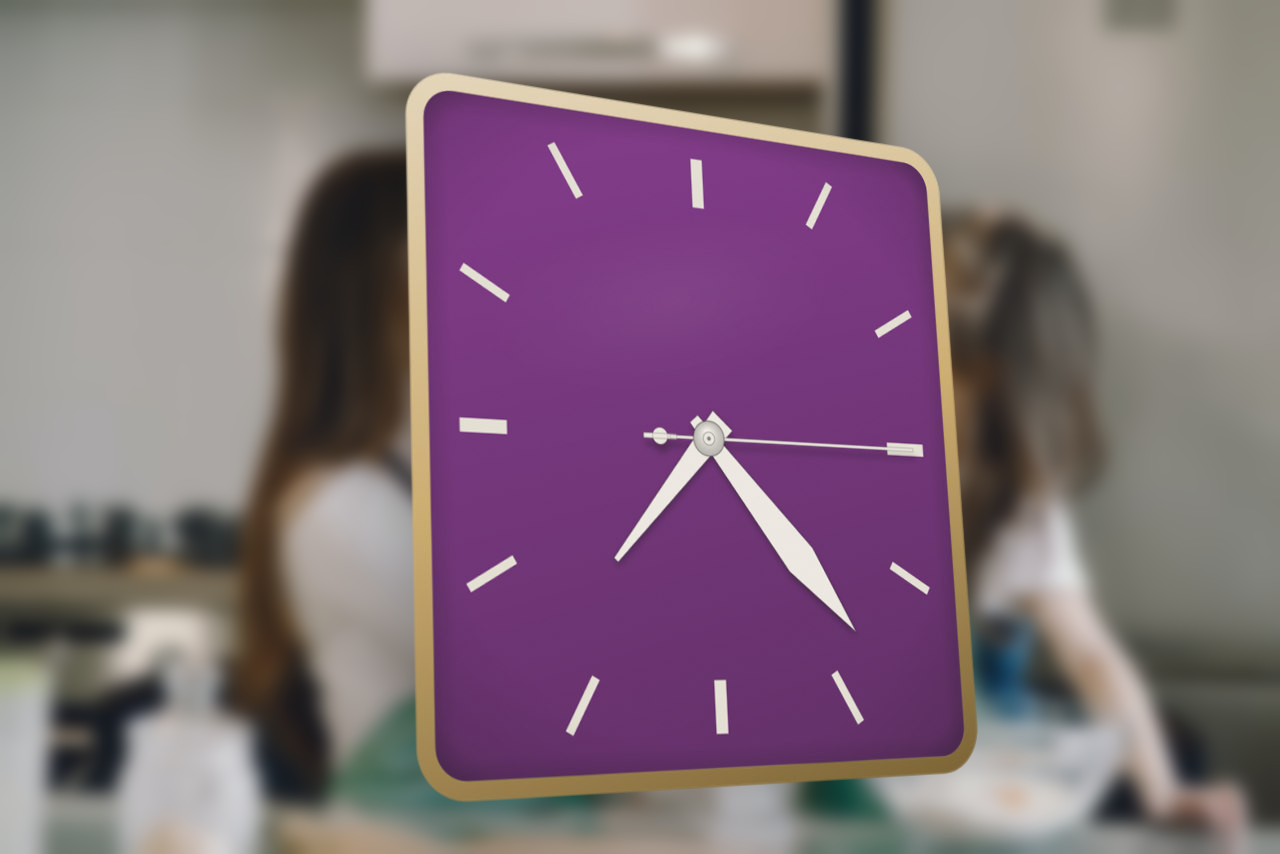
7:23:15
